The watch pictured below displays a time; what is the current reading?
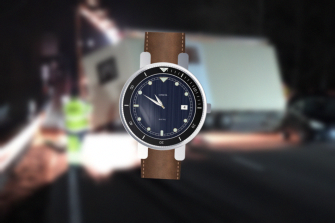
10:50
